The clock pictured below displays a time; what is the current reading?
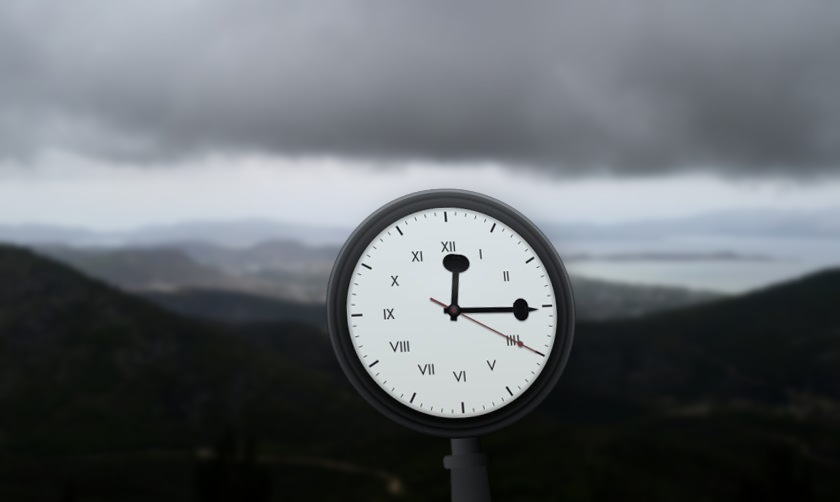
12:15:20
